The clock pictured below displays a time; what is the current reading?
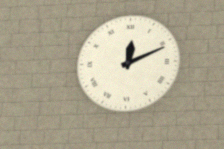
12:11
